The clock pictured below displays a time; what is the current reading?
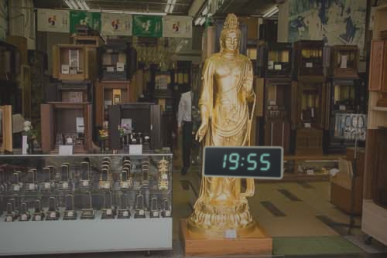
19:55
